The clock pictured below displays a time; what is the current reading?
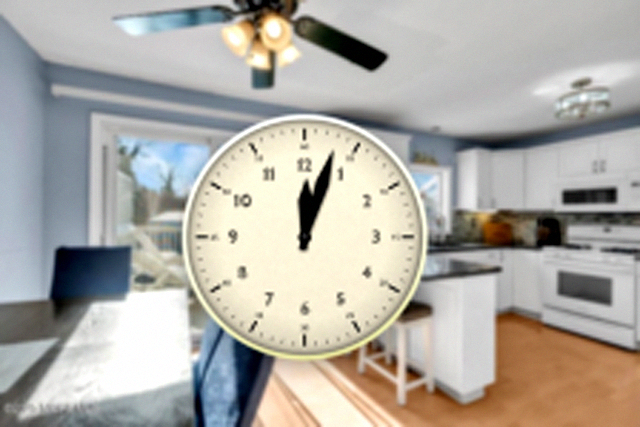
12:03
